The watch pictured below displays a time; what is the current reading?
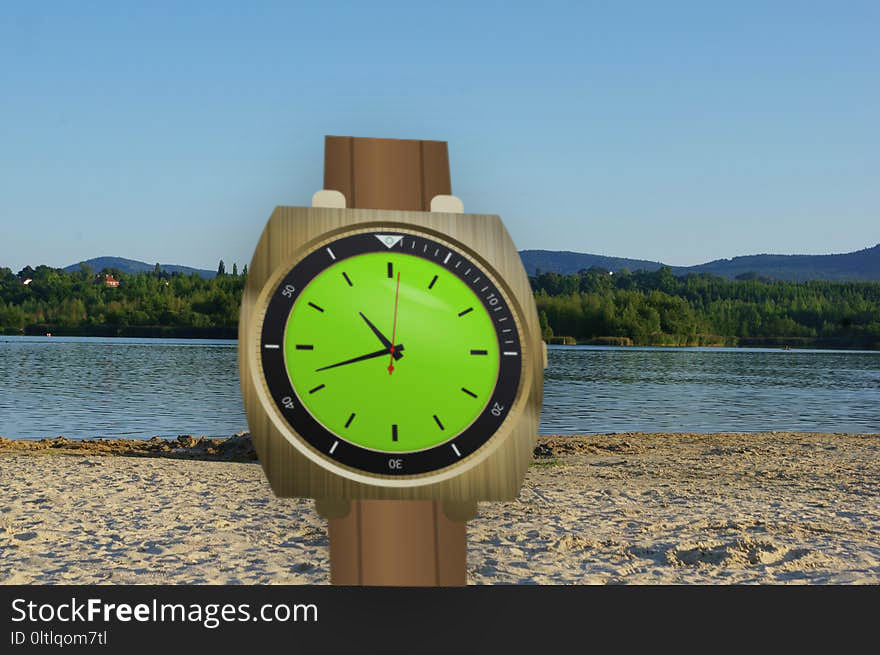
10:42:01
